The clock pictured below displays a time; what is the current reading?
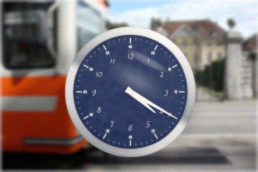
4:20
